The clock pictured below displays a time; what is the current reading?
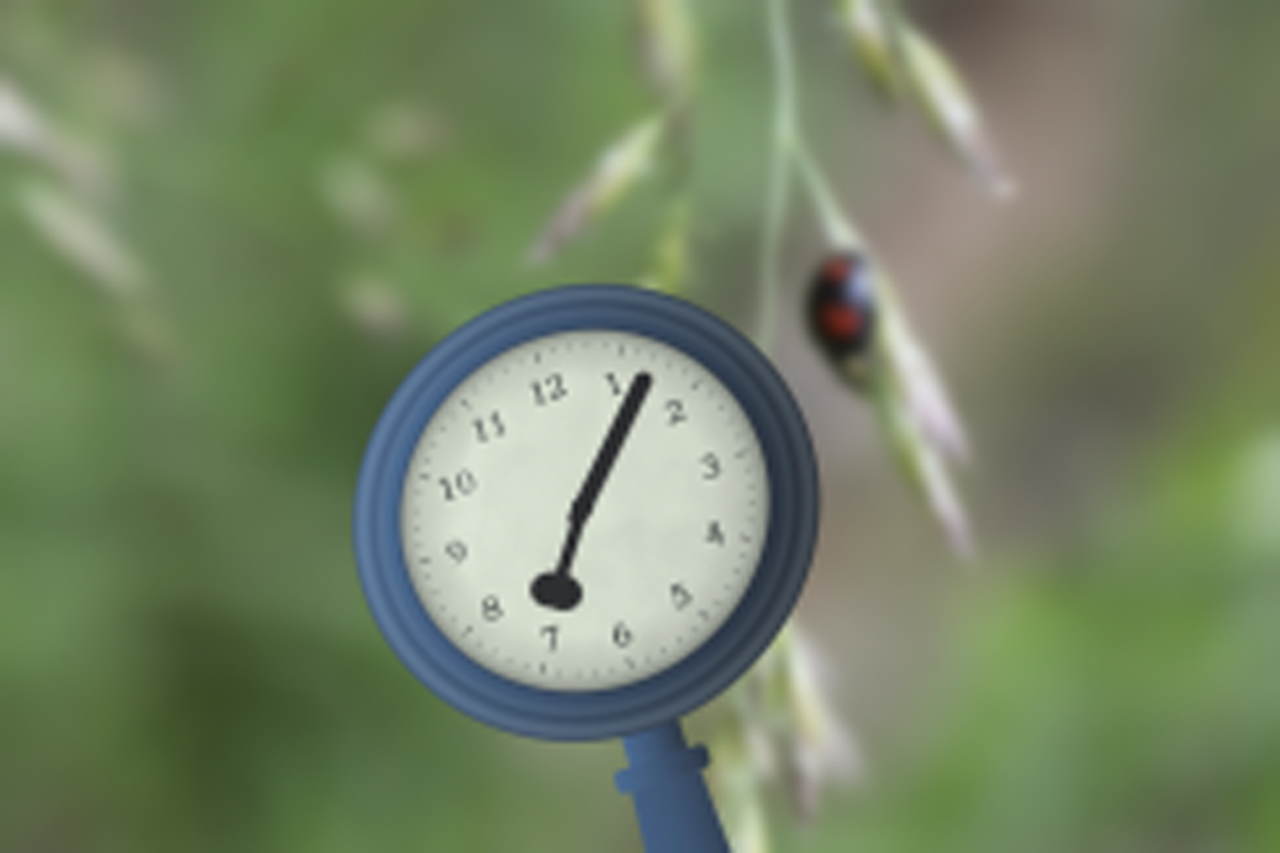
7:07
